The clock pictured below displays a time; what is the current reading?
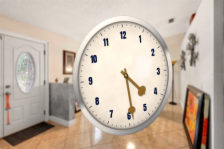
4:29
